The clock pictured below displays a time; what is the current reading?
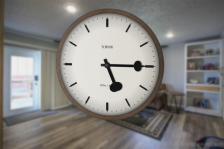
5:15
